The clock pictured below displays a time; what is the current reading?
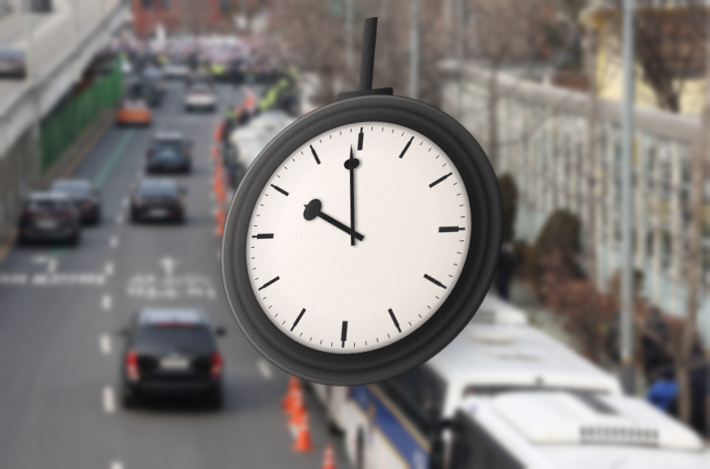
9:59
